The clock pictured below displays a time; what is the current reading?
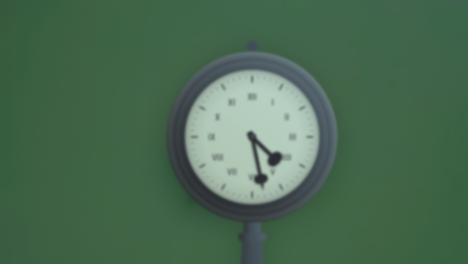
4:28
